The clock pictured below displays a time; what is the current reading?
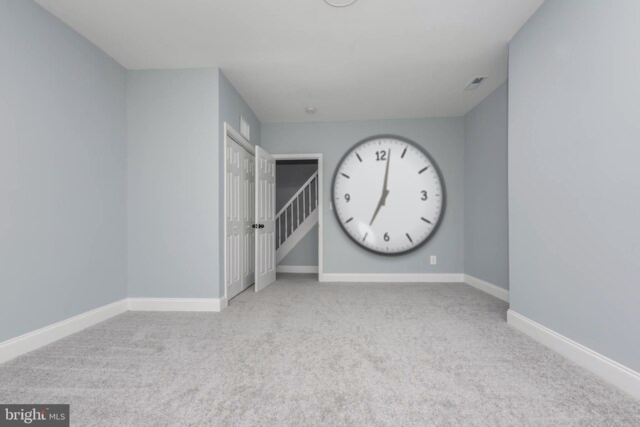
7:02
